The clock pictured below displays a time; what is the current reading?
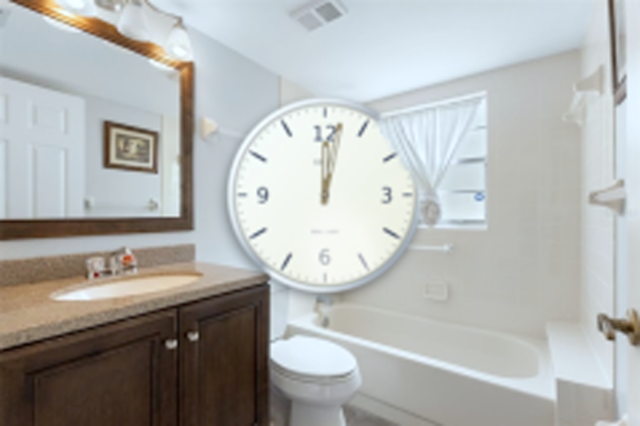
12:02
